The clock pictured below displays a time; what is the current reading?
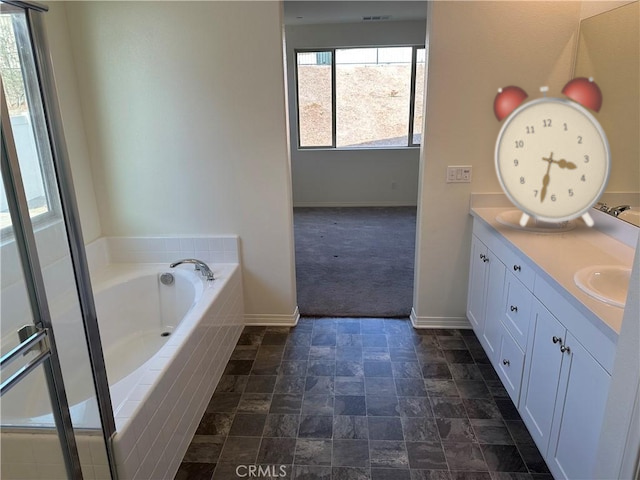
3:33
